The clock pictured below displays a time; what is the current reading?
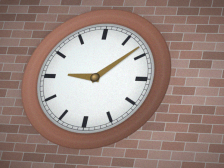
9:08
